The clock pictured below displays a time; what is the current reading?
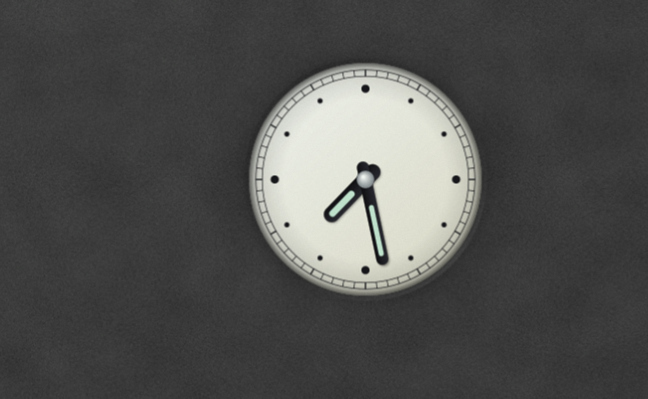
7:28
